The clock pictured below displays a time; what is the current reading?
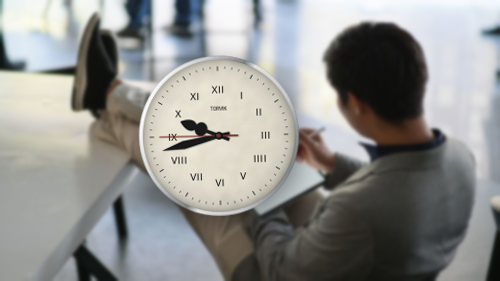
9:42:45
